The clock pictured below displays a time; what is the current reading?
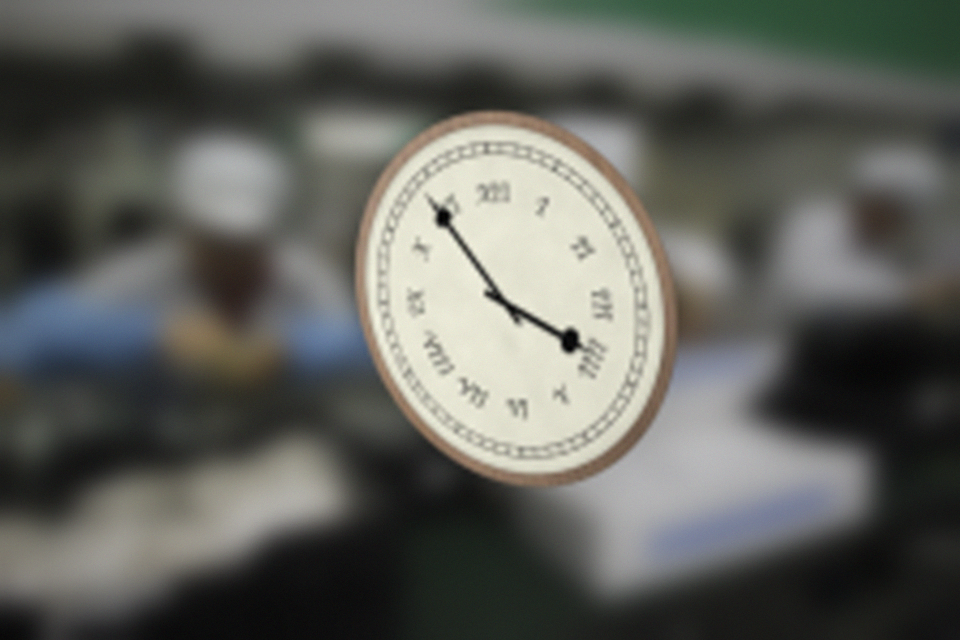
3:54
